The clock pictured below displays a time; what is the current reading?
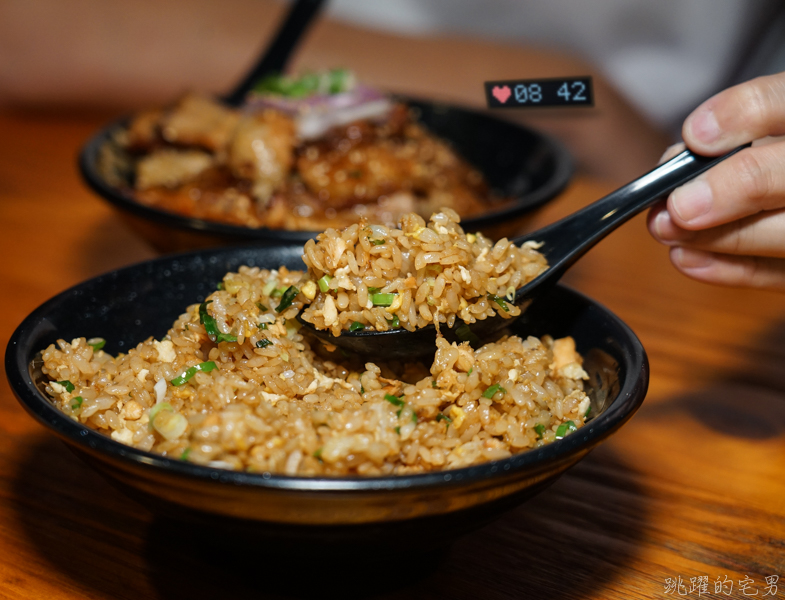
8:42
